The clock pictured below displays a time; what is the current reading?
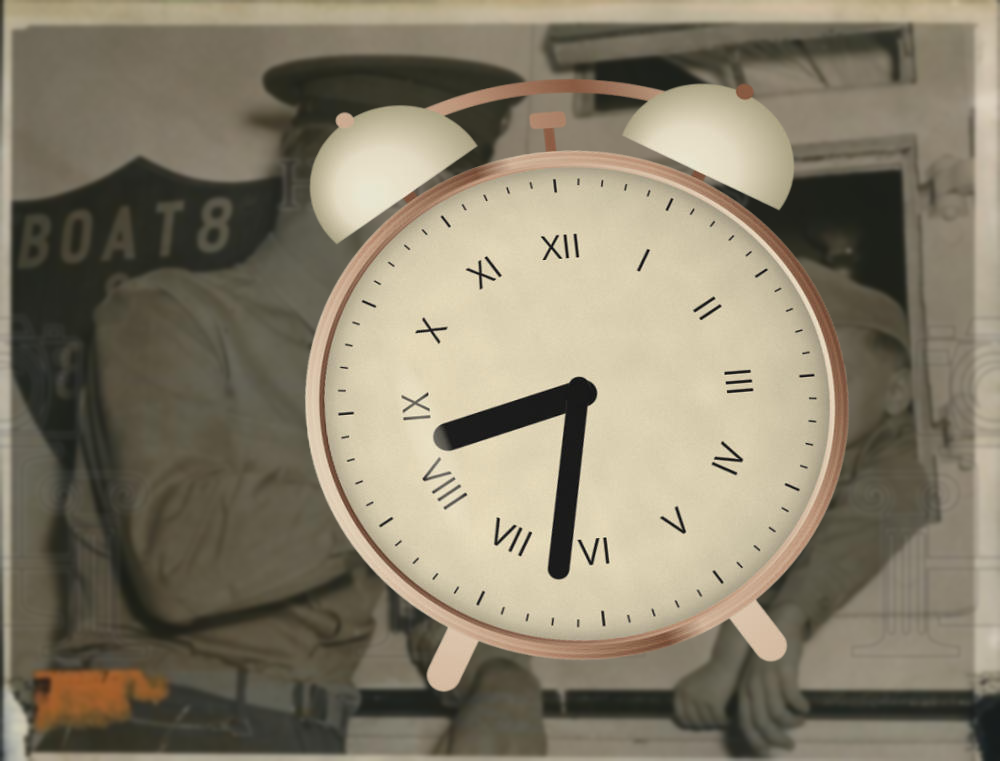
8:32
